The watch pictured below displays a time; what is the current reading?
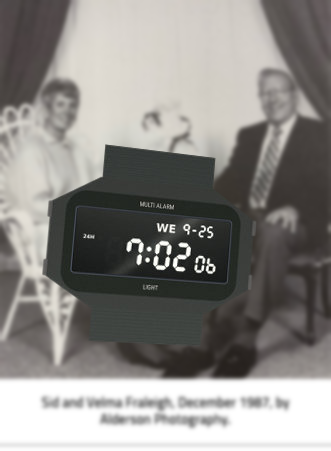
7:02:06
